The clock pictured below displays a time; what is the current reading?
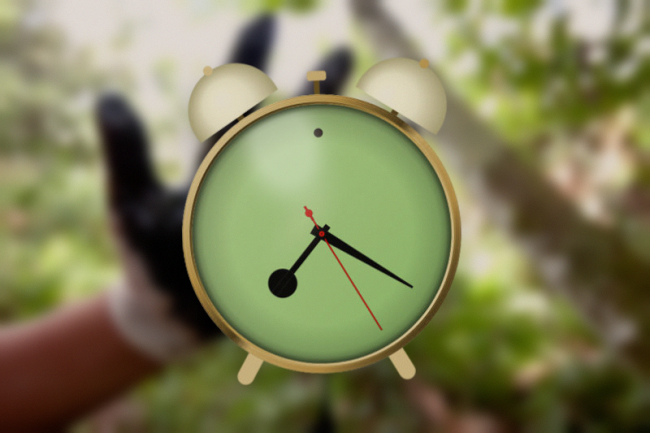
7:20:25
